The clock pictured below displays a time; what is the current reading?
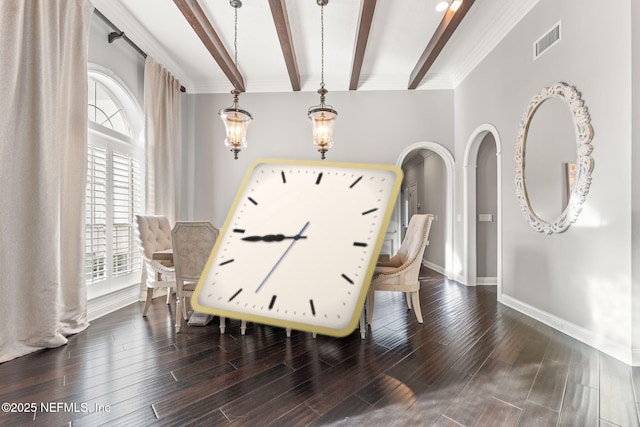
8:43:33
